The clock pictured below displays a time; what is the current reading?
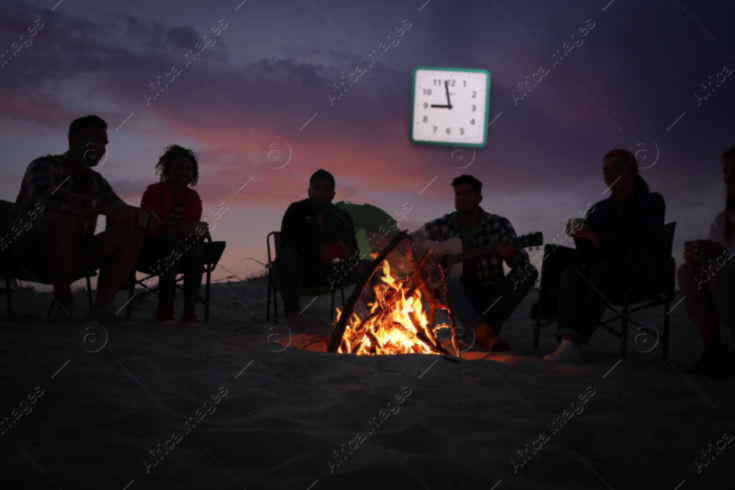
8:58
